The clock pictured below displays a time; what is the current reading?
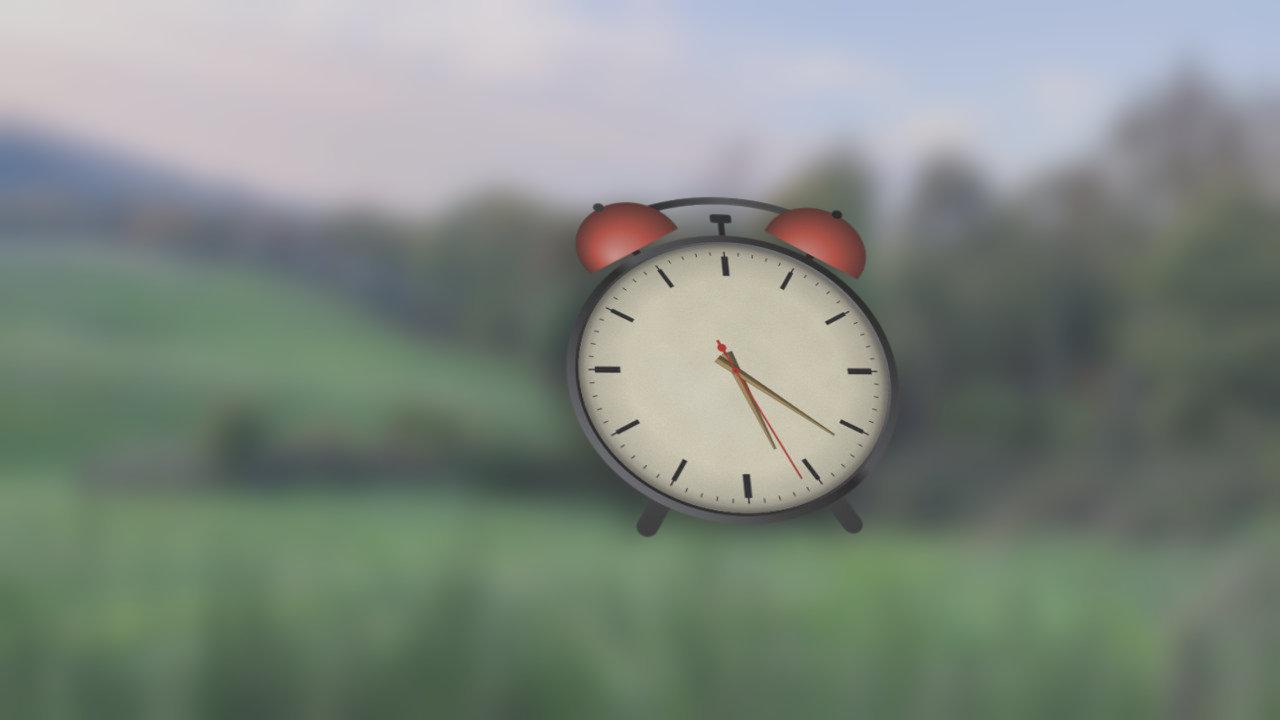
5:21:26
